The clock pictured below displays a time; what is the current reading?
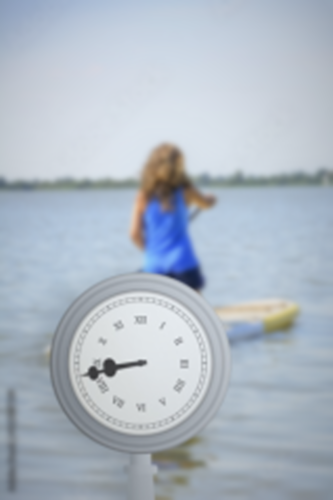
8:43
